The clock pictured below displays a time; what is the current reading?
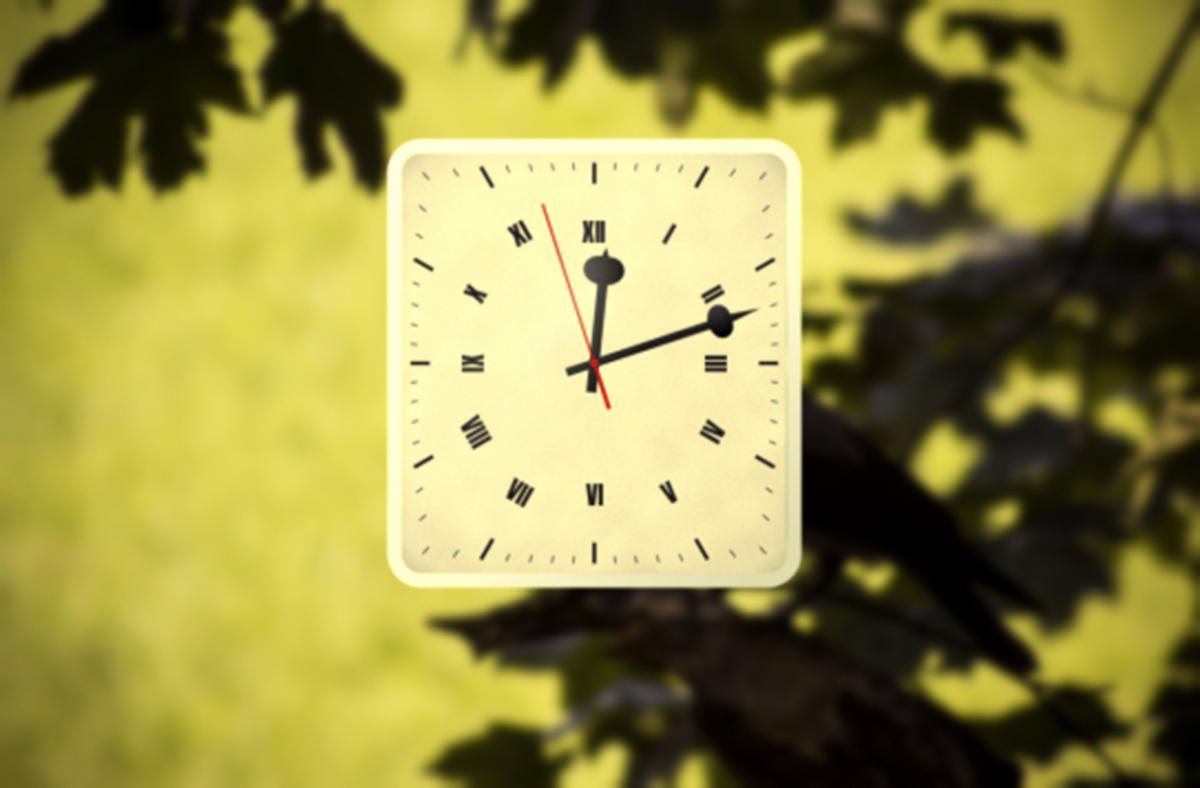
12:11:57
